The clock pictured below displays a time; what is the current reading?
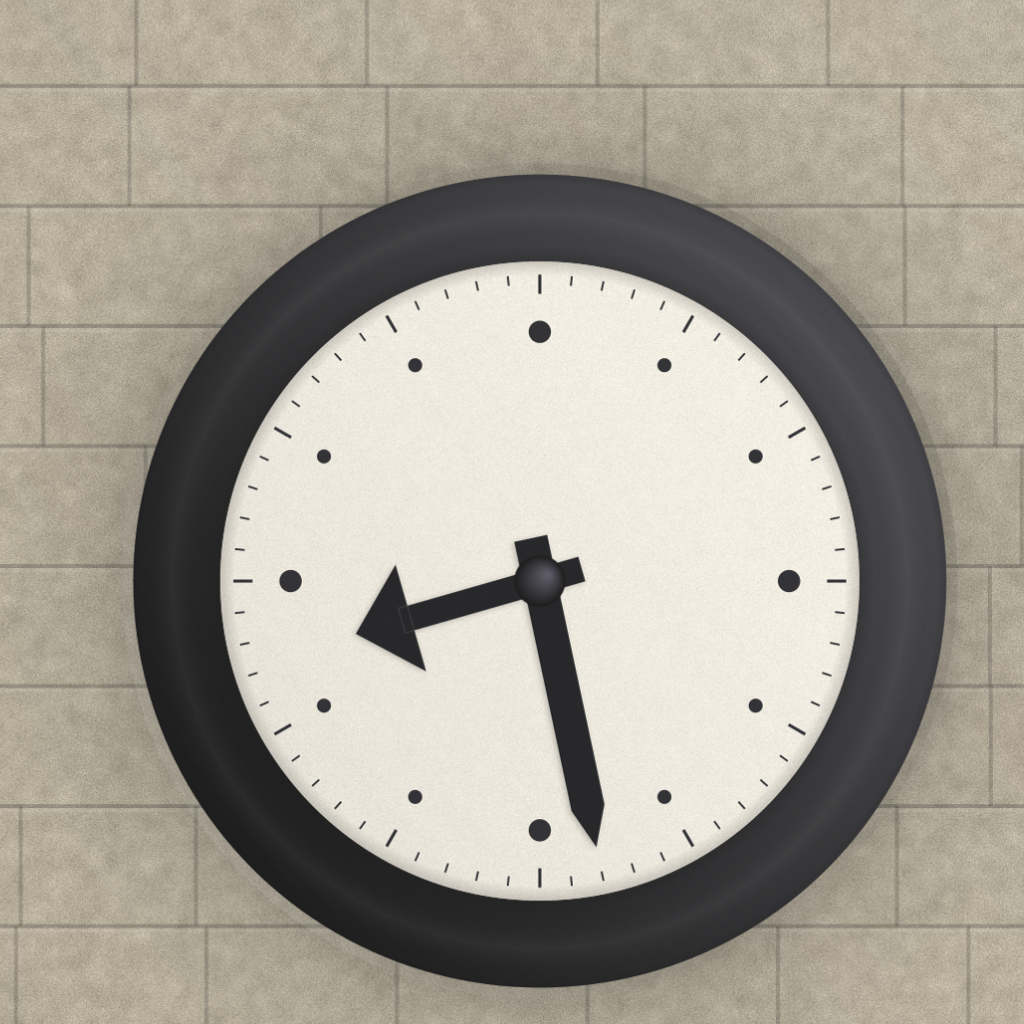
8:28
